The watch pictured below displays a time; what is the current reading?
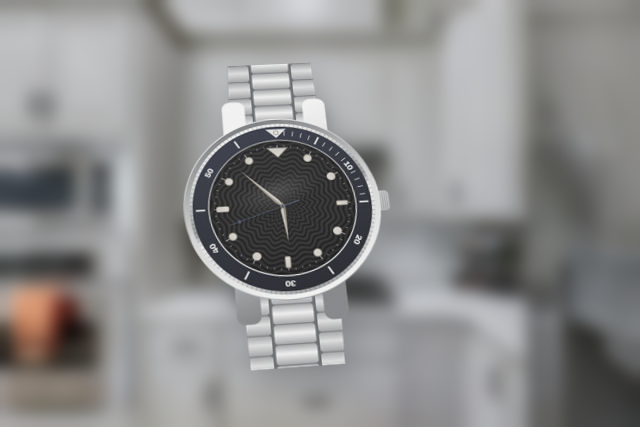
5:52:42
